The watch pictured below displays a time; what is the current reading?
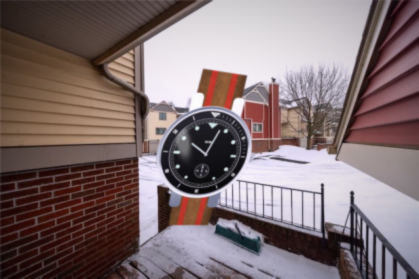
10:03
